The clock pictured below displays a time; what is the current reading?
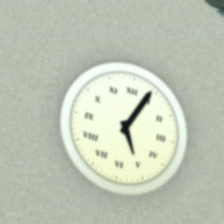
5:04
